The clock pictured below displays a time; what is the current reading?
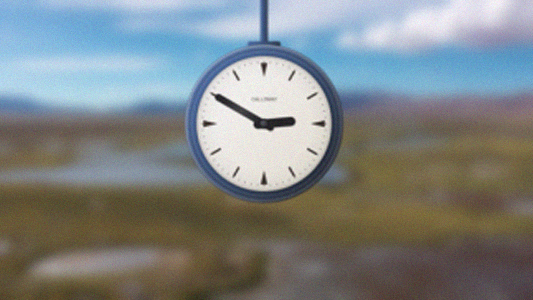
2:50
